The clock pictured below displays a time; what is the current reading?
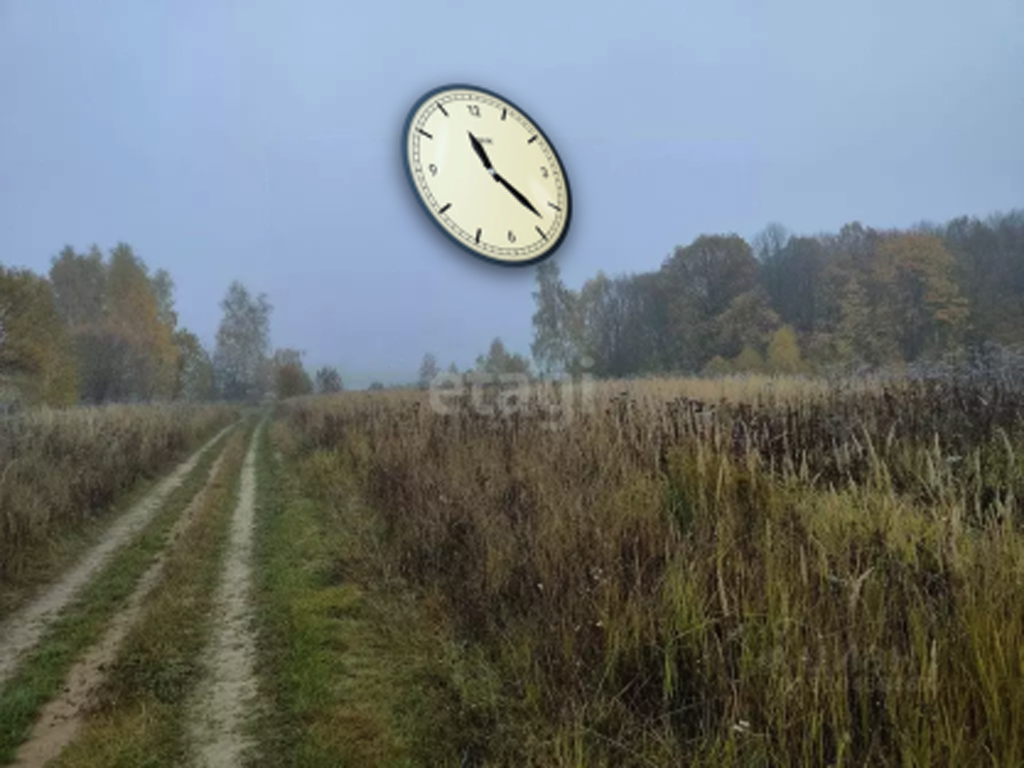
11:23
